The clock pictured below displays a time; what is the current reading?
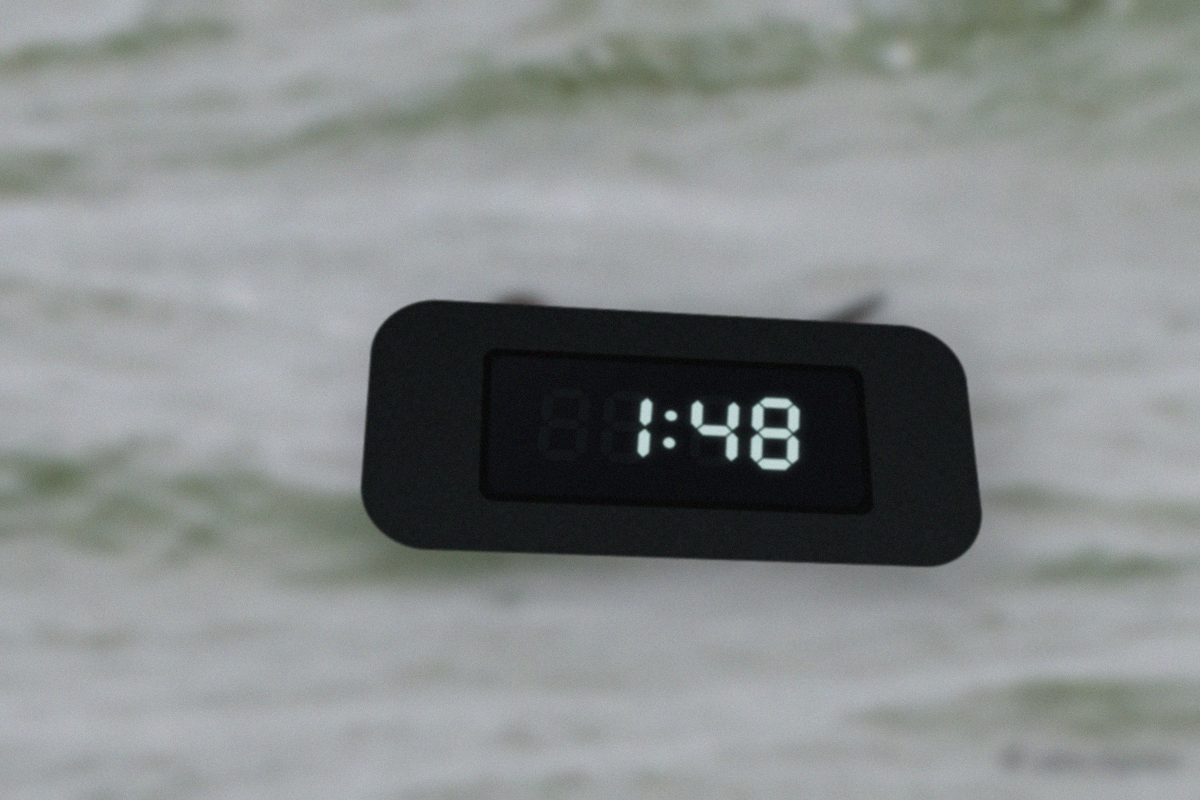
1:48
